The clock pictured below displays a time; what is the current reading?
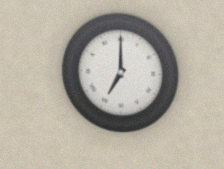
7:00
